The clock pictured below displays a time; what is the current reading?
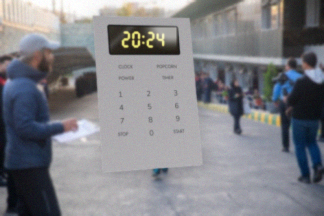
20:24
